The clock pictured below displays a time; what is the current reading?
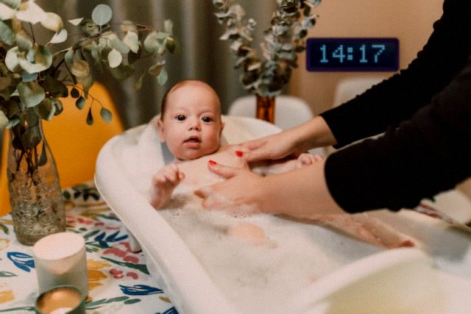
14:17
